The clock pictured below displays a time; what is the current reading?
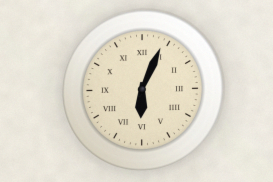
6:04
